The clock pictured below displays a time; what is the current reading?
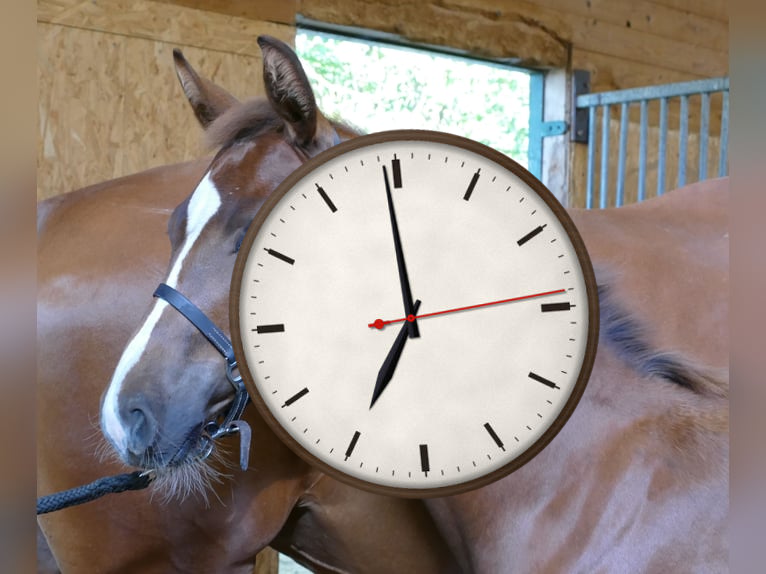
6:59:14
